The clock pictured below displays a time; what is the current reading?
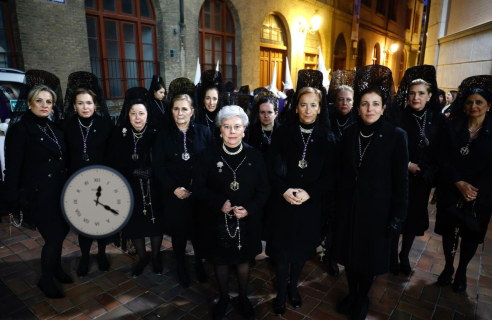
12:20
